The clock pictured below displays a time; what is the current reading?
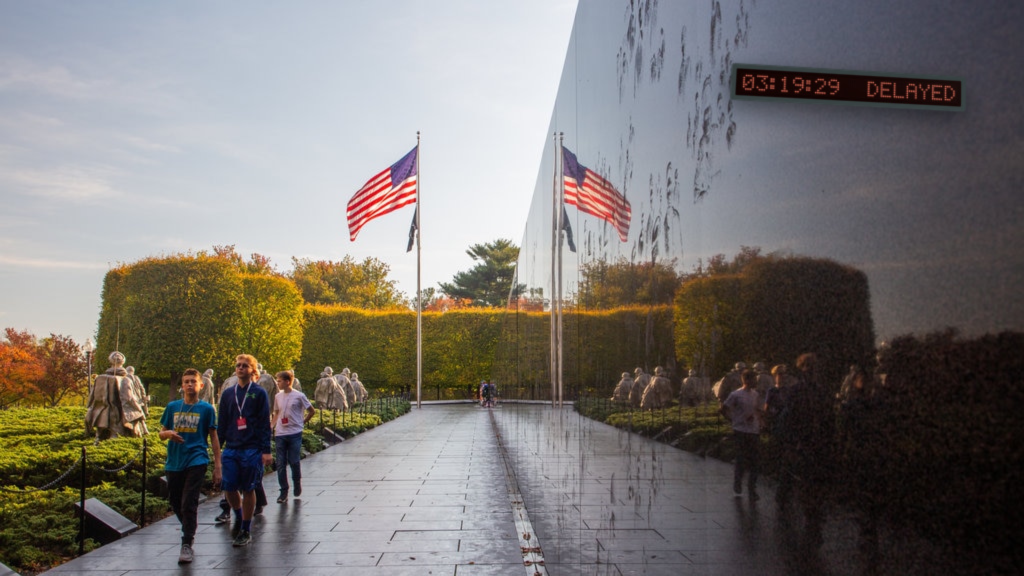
3:19:29
